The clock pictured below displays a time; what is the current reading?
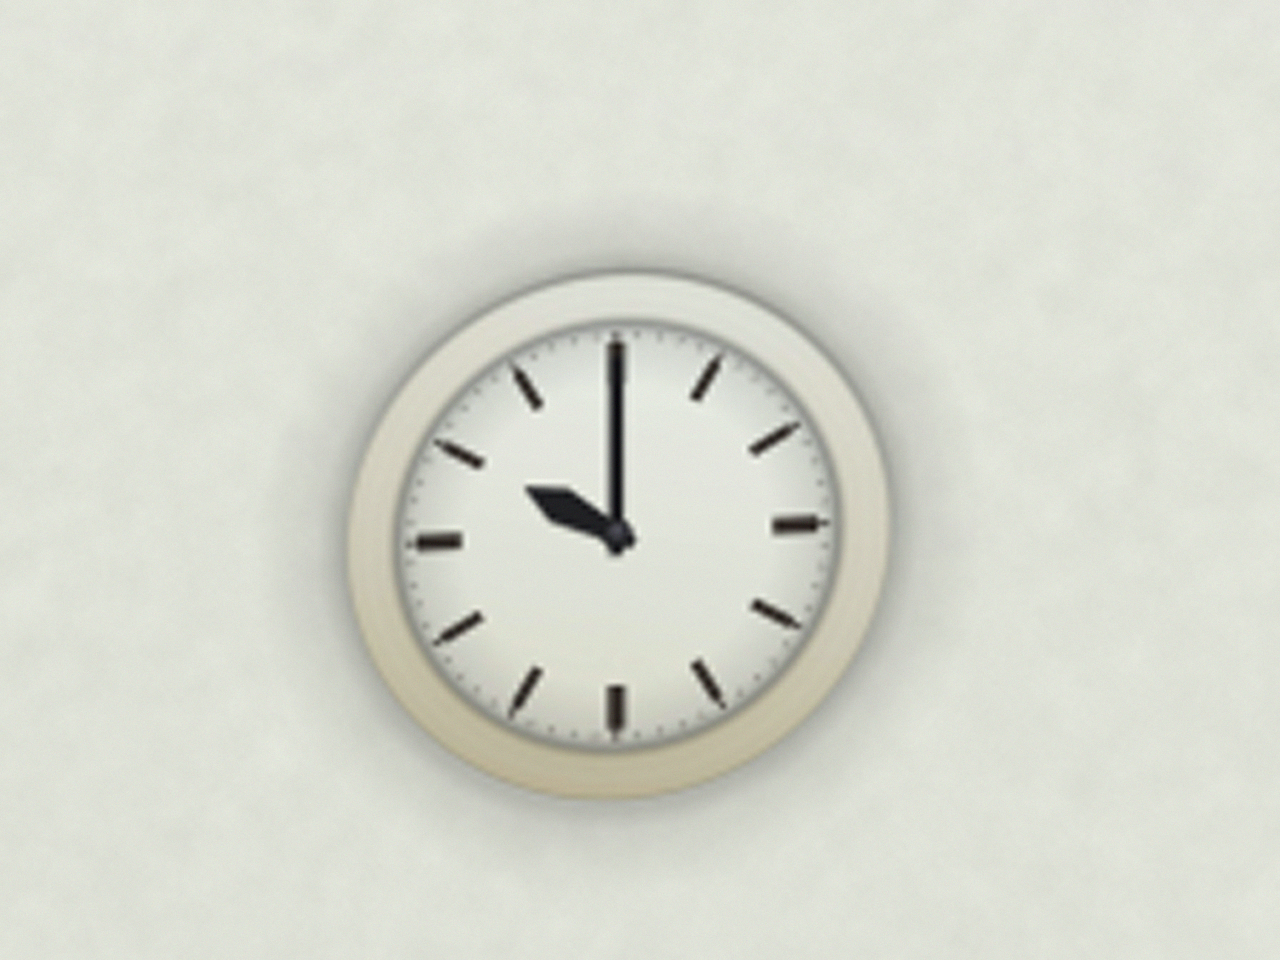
10:00
